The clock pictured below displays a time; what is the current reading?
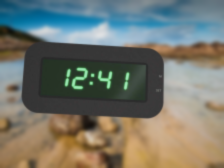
12:41
